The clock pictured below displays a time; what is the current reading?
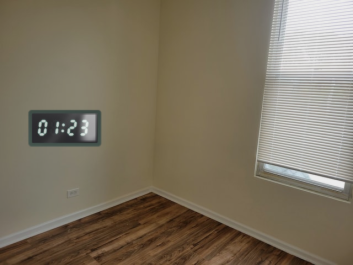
1:23
